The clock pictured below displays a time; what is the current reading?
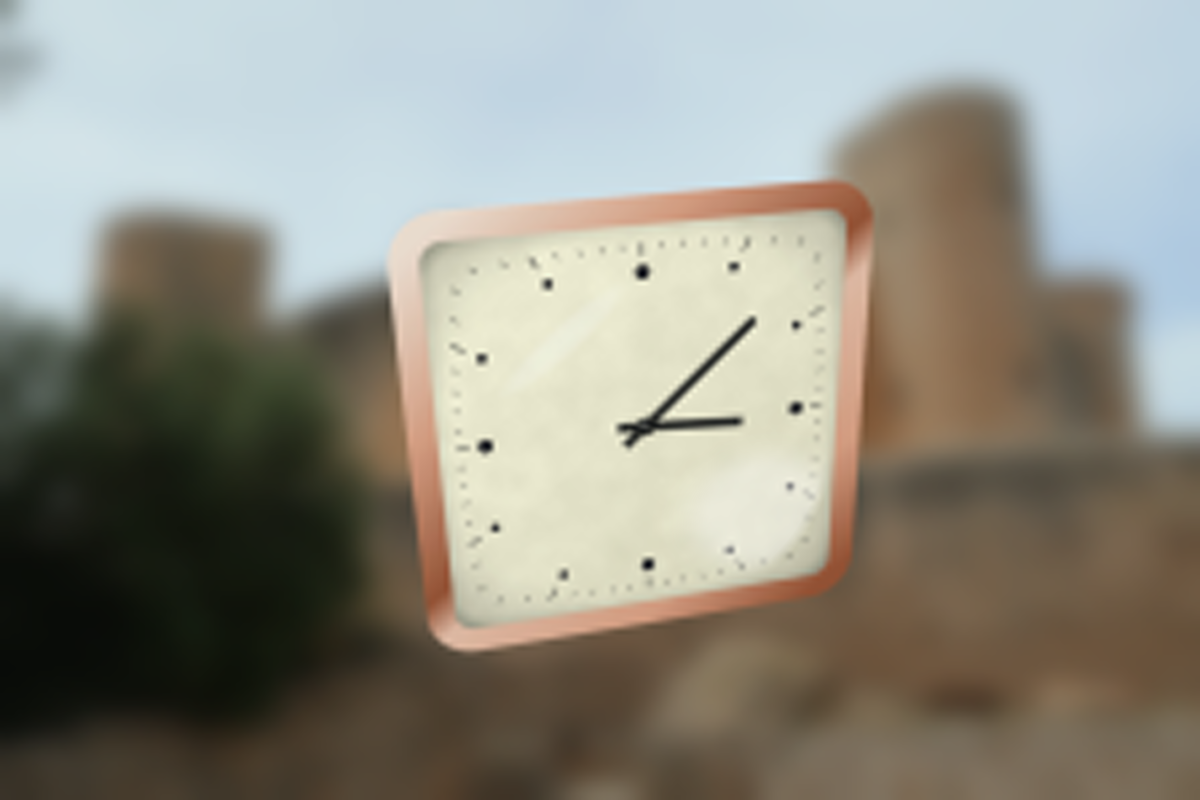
3:08
